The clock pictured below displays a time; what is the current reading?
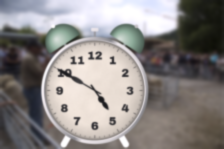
4:50
